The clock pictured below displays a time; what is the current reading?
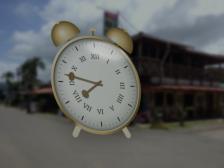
7:47
